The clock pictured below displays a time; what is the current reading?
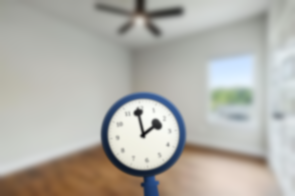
1:59
